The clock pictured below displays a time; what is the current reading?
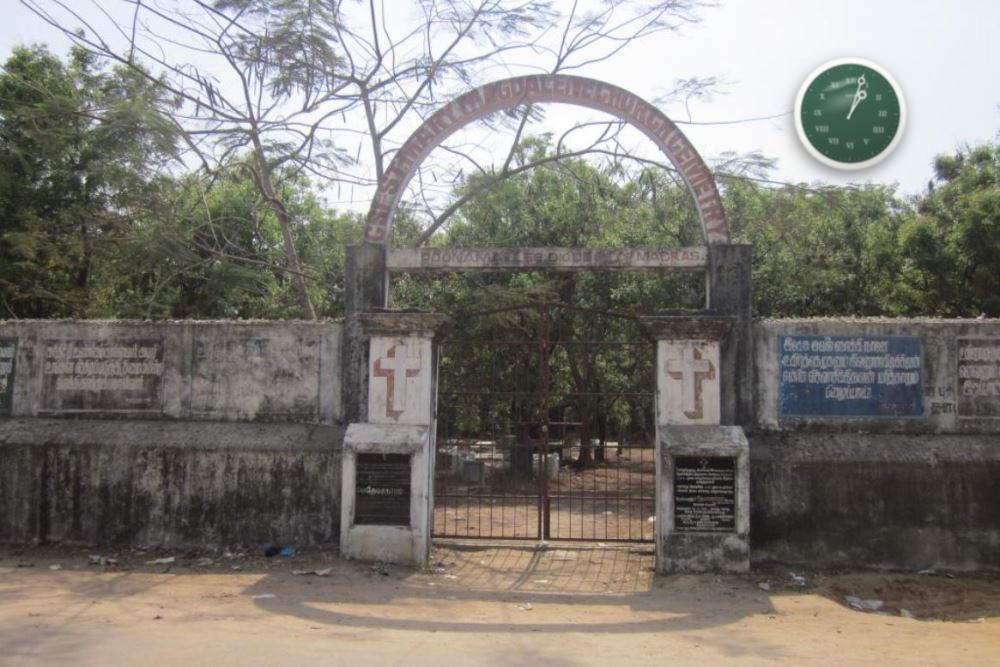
1:03
